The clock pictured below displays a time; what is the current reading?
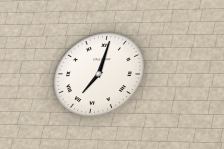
7:01
